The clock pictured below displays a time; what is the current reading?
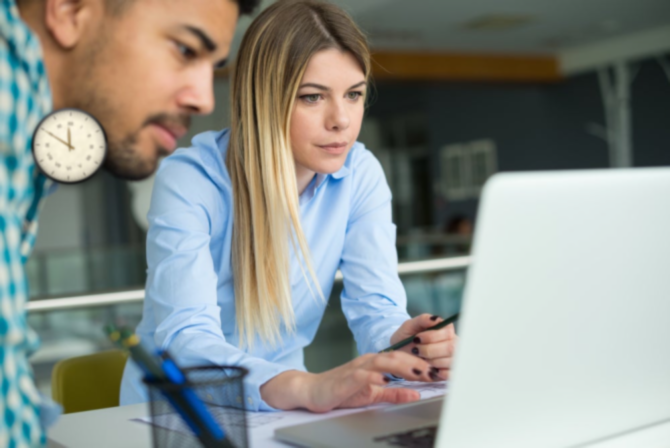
11:50
